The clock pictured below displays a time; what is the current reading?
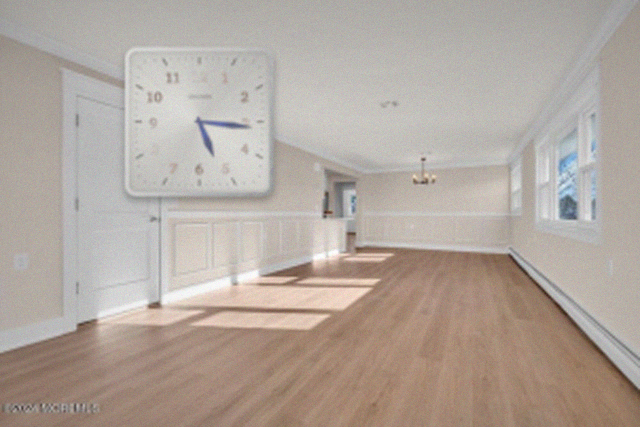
5:16
